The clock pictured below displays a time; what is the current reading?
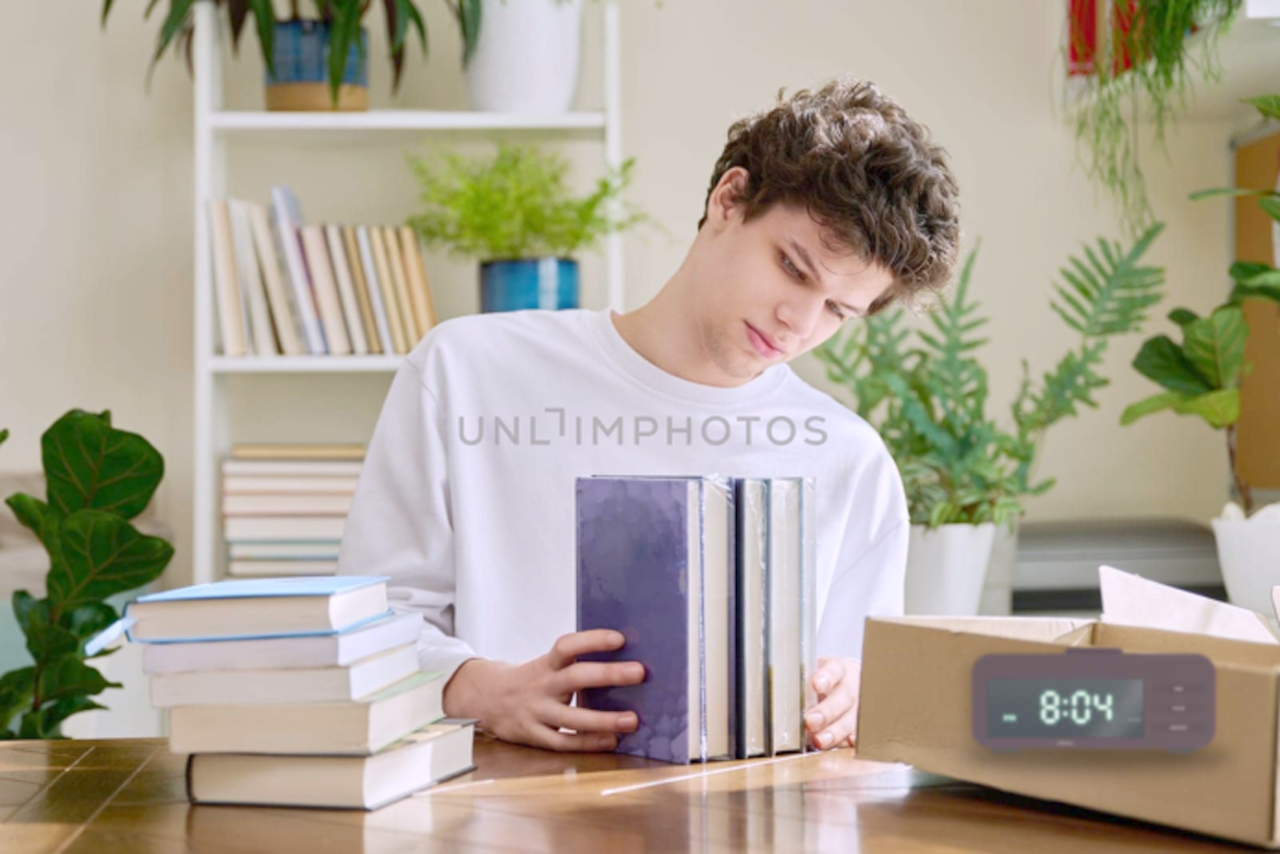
8:04
